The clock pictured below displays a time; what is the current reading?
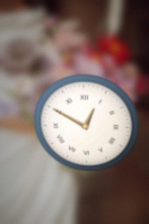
12:50
